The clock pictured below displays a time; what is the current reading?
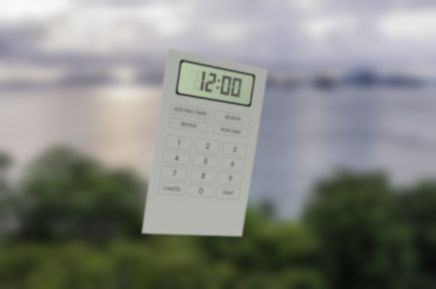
12:00
